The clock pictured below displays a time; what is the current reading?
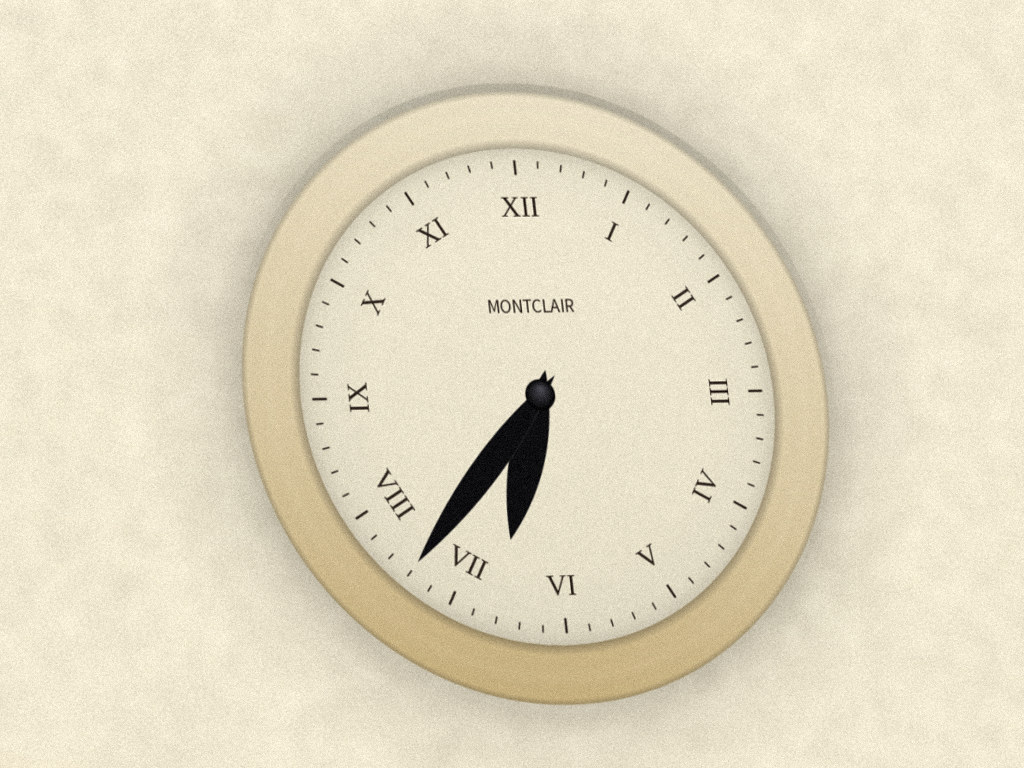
6:37
